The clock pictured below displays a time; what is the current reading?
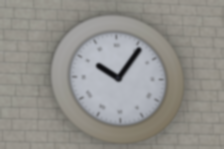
10:06
